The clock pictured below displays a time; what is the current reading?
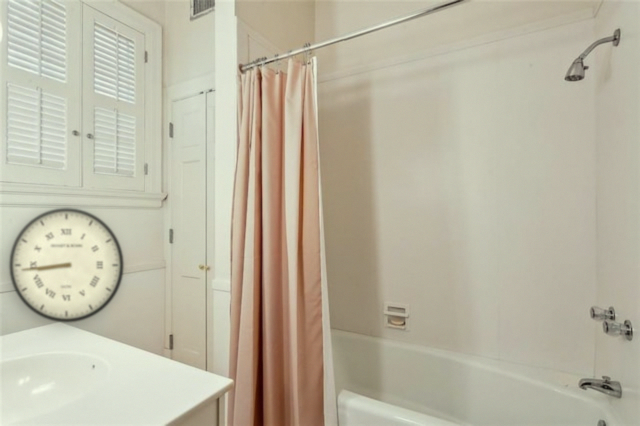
8:44
